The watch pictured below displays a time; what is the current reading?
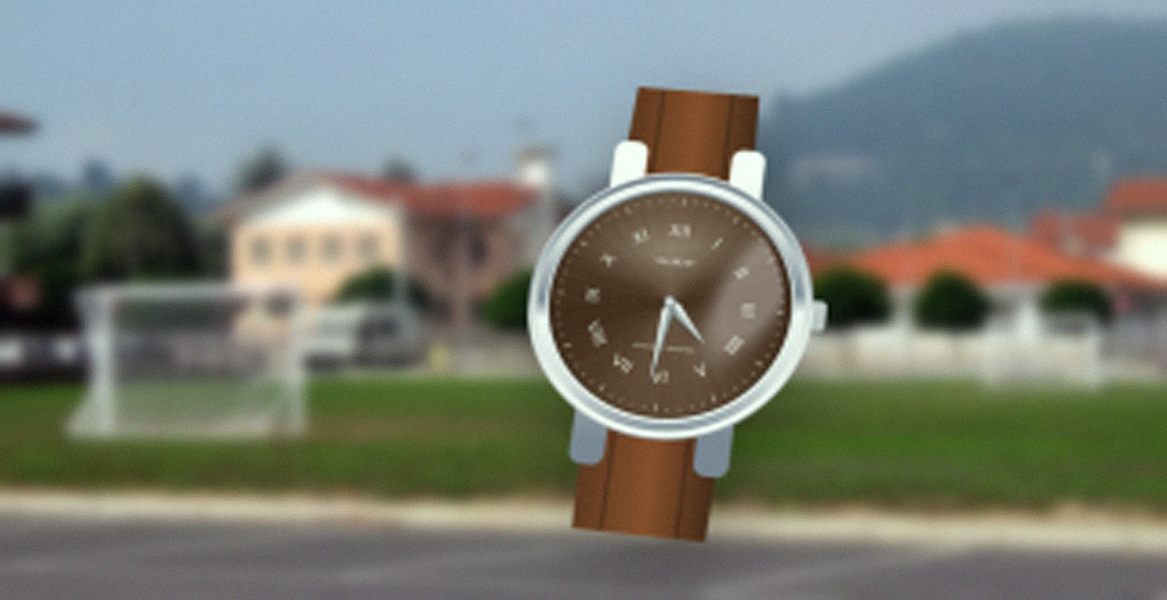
4:31
